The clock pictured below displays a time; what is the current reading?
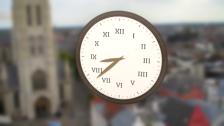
8:38
